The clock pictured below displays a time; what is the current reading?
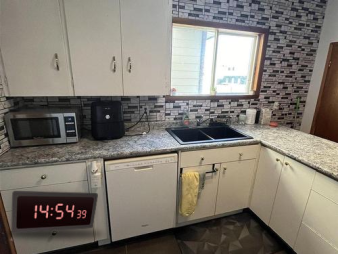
14:54:39
